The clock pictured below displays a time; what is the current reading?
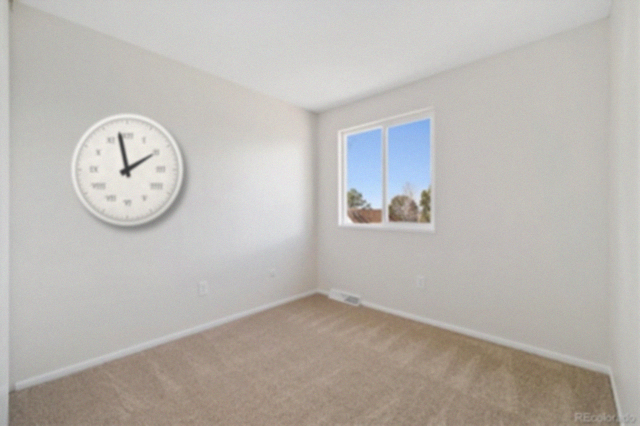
1:58
